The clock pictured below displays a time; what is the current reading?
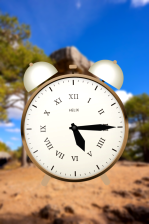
5:15
